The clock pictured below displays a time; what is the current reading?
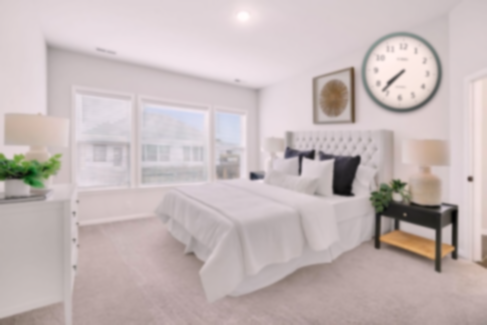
7:37
